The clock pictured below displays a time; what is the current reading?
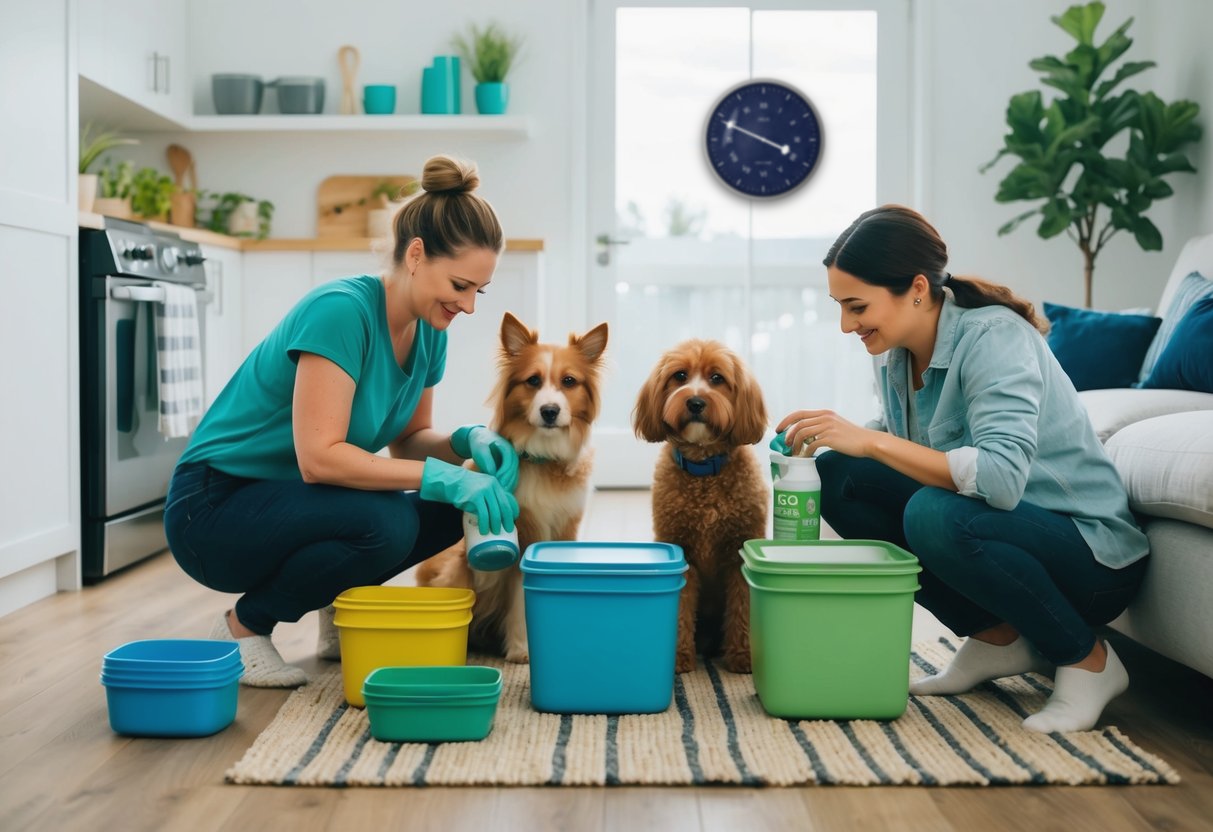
3:49
